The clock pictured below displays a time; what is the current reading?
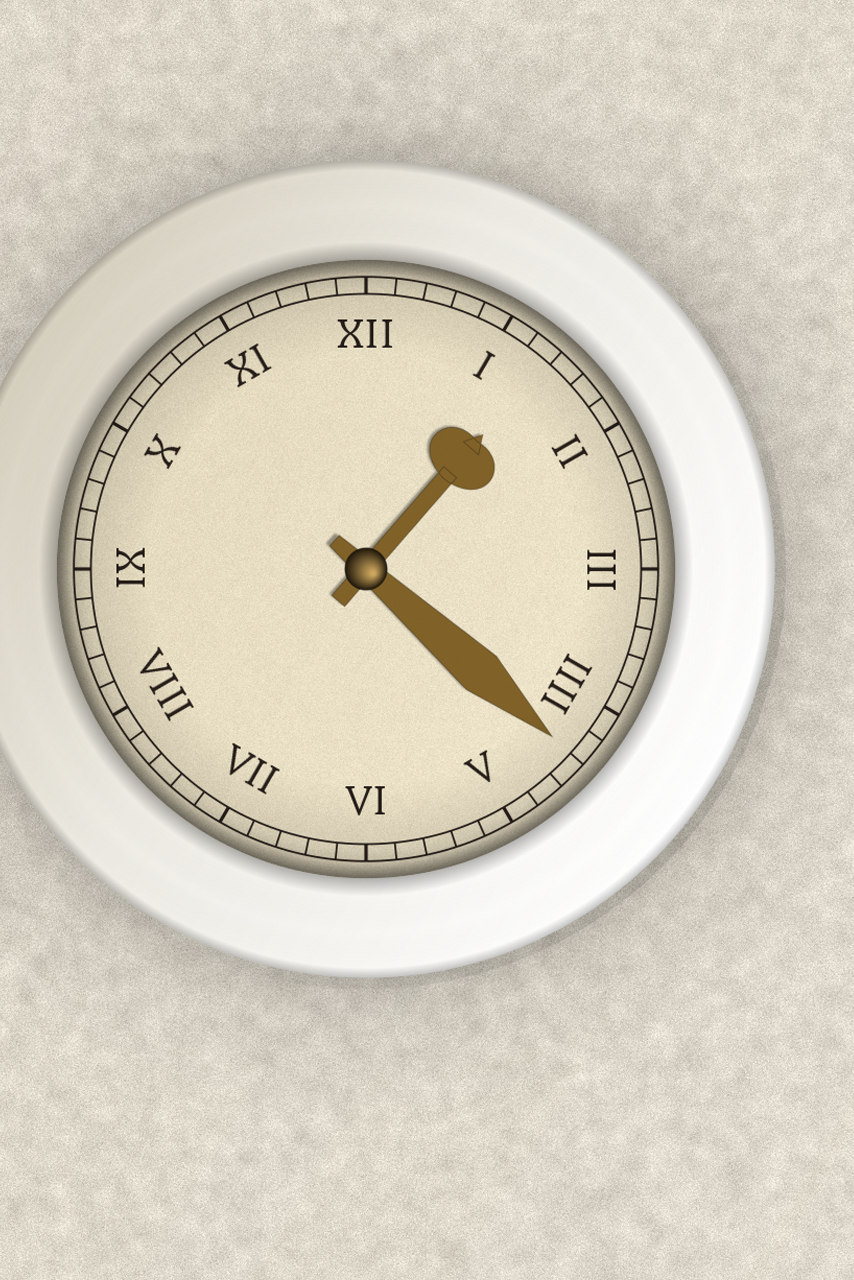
1:22
